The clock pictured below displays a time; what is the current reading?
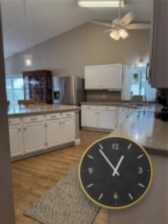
12:54
